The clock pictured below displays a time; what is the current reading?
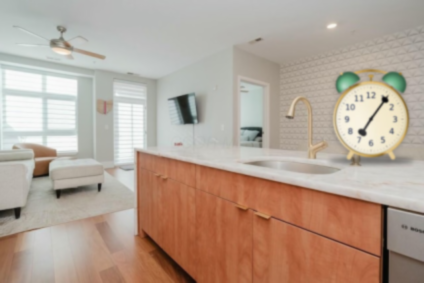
7:06
